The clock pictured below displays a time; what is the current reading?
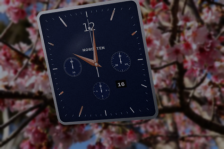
10:01
